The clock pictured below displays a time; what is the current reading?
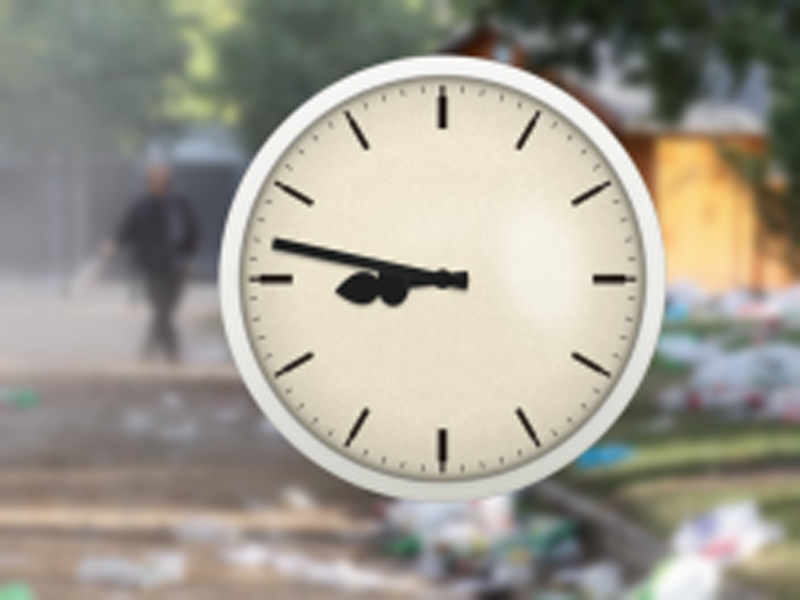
8:47
